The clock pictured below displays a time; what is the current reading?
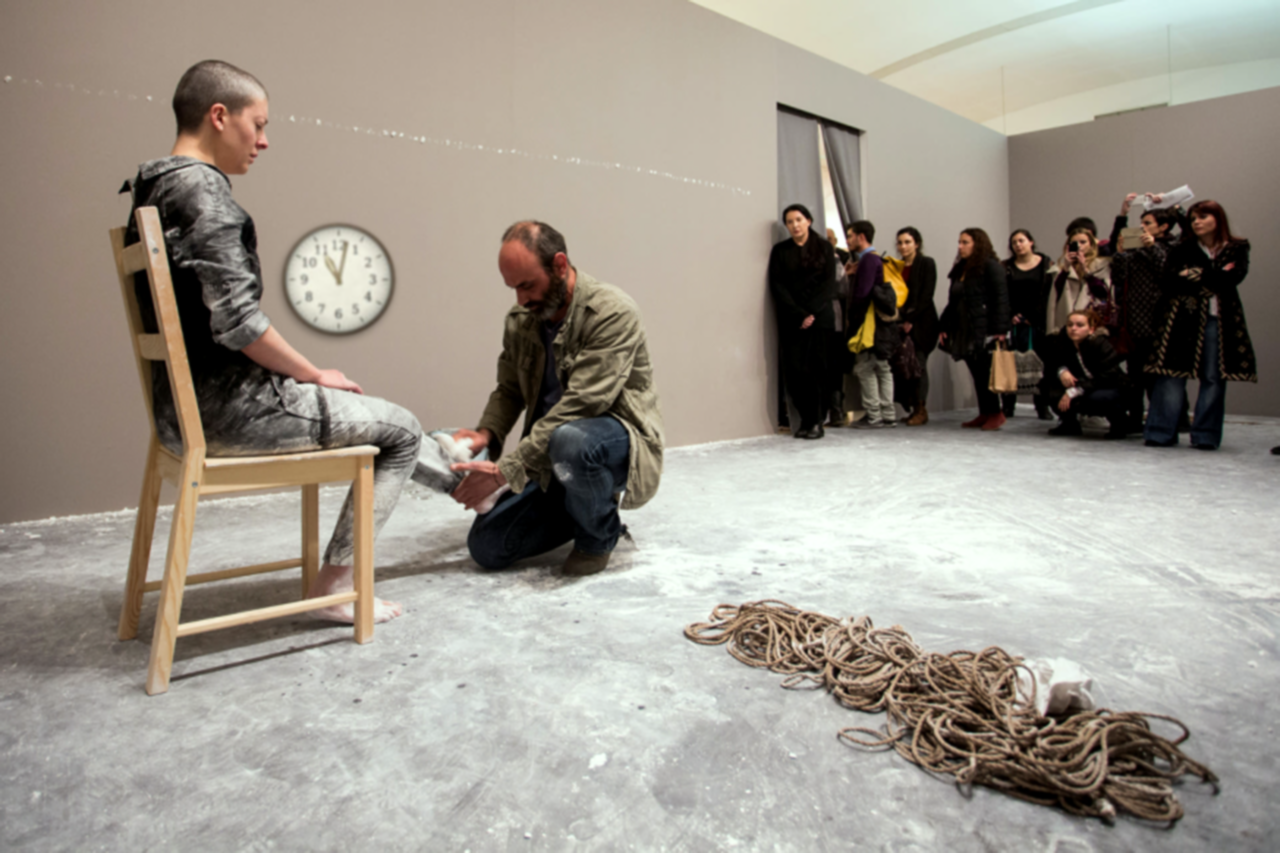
11:02
